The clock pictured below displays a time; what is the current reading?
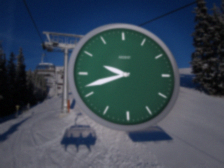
9:42
